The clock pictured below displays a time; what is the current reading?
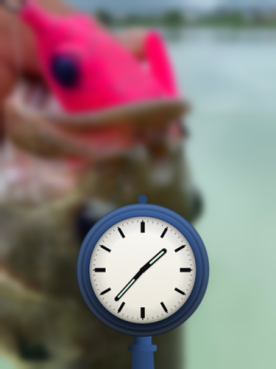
1:37
